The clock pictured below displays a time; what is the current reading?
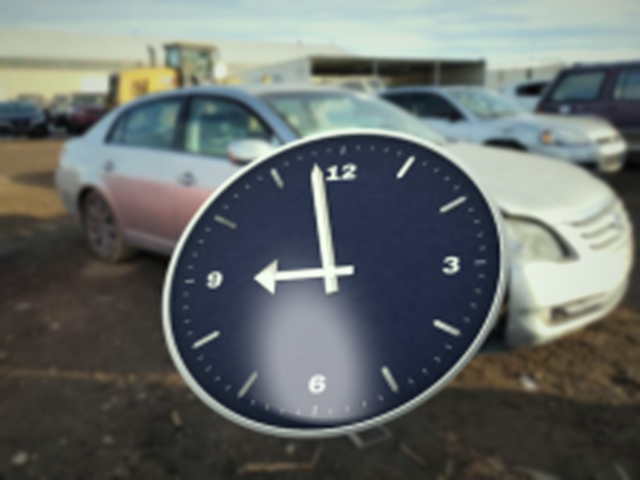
8:58
